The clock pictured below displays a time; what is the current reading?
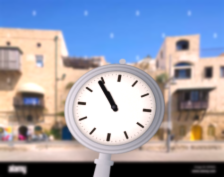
10:54
